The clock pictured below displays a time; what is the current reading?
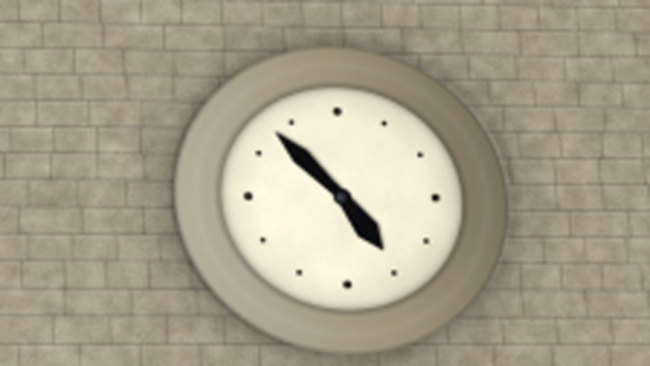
4:53
